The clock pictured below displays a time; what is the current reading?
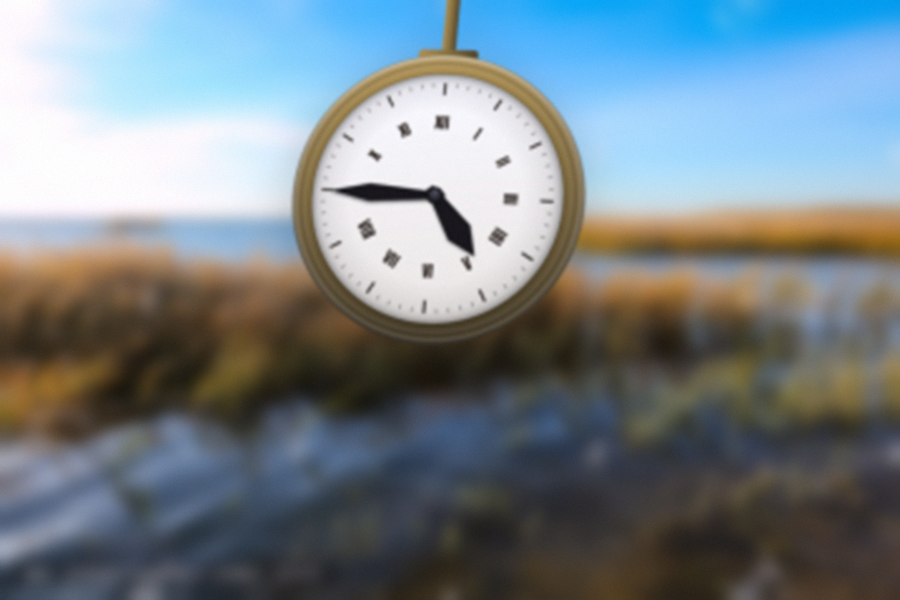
4:45
